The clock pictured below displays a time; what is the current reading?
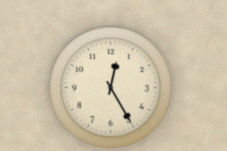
12:25
